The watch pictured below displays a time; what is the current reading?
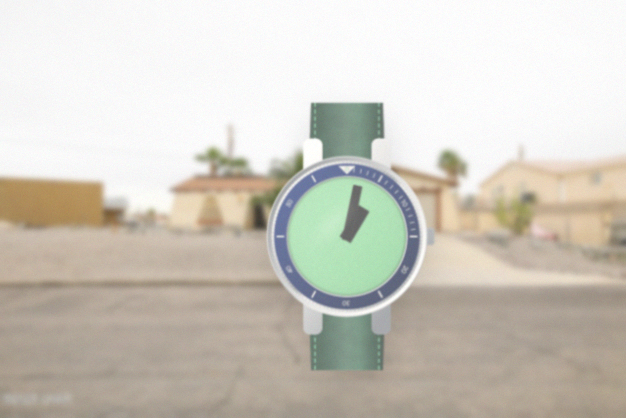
1:02
